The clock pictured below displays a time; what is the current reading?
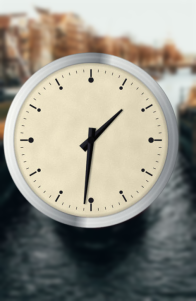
1:31
